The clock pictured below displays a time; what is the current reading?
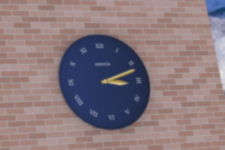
3:12
